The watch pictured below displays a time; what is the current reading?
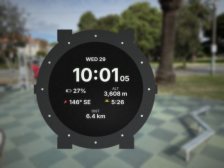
10:01
